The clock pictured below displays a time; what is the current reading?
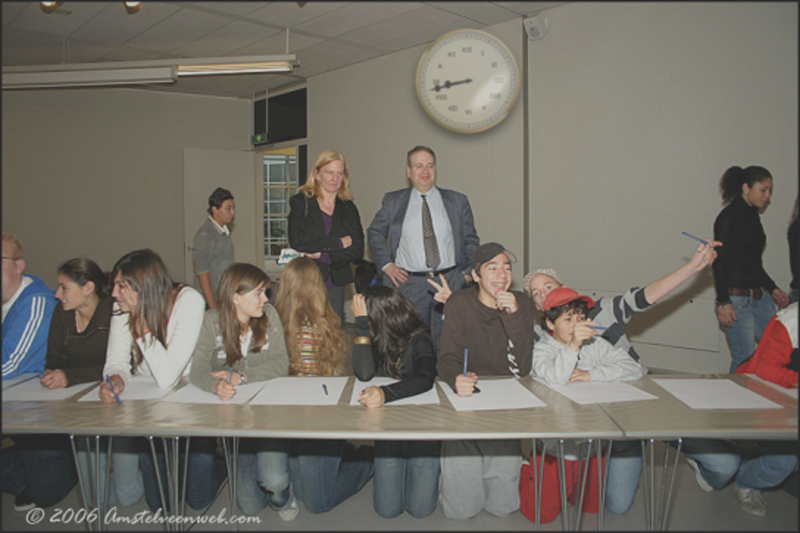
8:43
